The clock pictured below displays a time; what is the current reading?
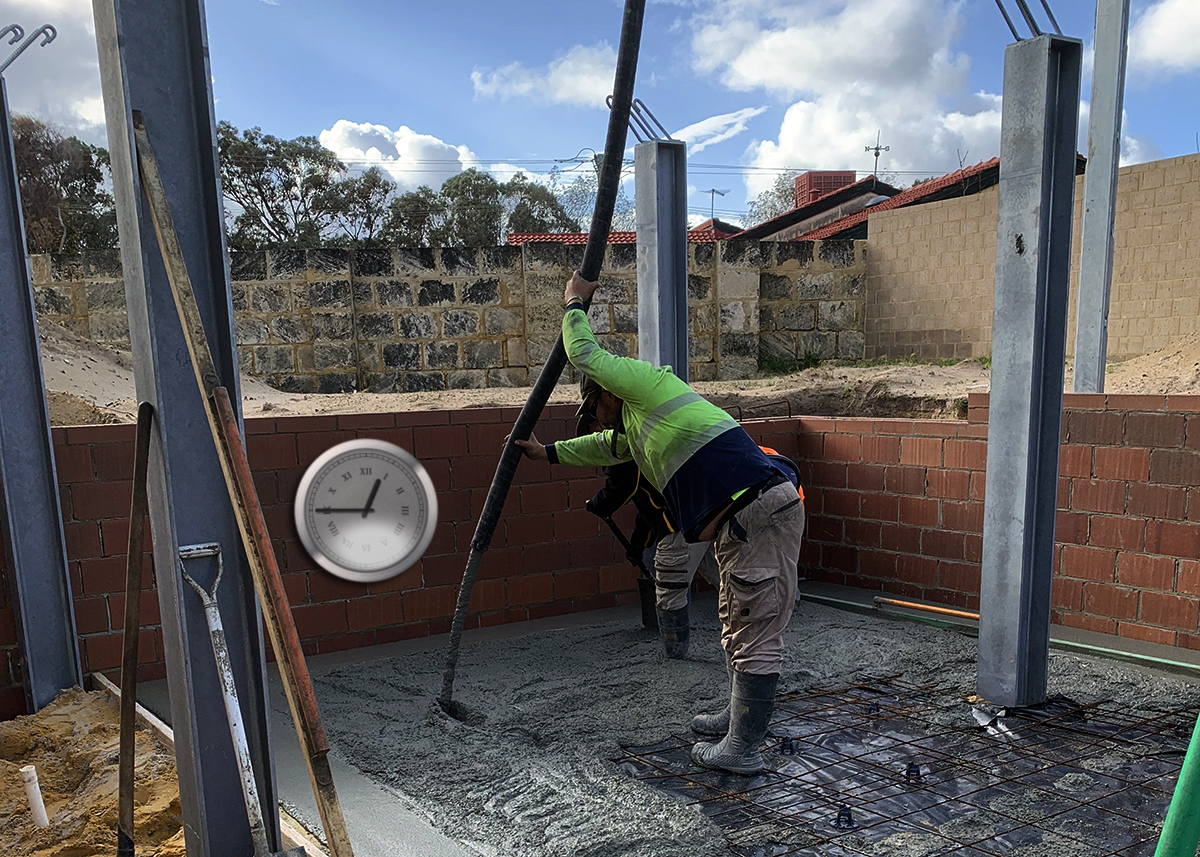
12:45
